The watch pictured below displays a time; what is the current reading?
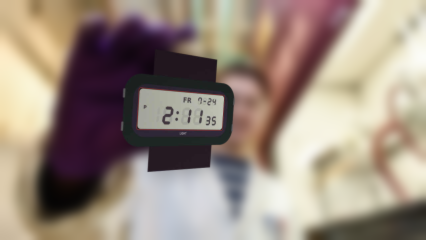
2:11:35
